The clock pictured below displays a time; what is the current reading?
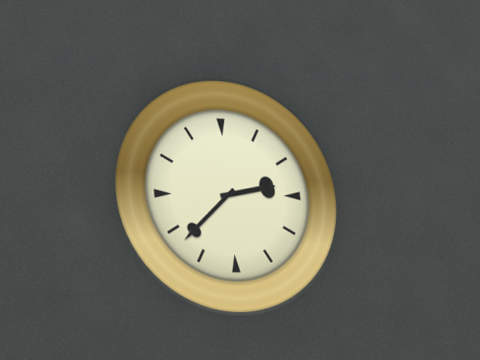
2:38
